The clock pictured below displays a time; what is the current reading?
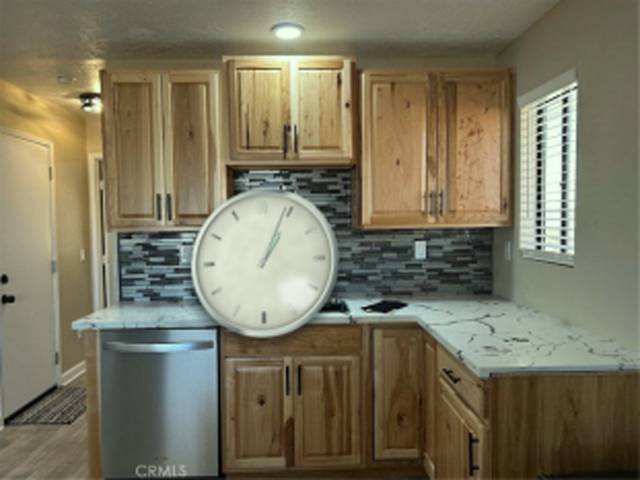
1:04
